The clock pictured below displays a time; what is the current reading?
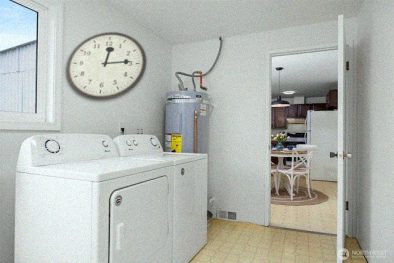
12:14
